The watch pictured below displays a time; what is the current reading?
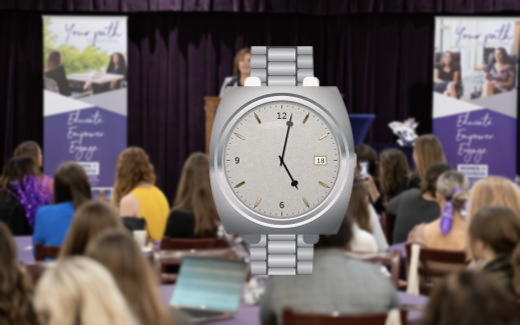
5:02
